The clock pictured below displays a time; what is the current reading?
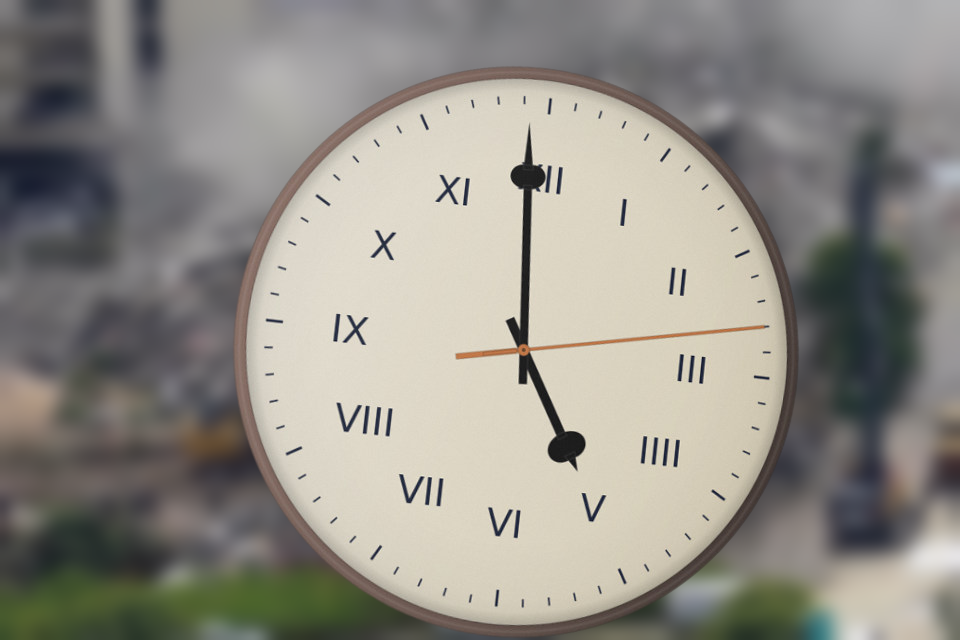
4:59:13
